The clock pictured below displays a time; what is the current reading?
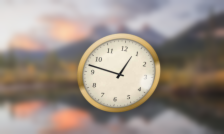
12:47
